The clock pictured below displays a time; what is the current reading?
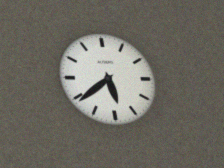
5:39
